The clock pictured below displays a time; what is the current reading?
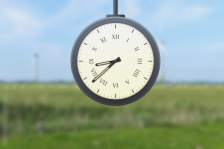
8:38
